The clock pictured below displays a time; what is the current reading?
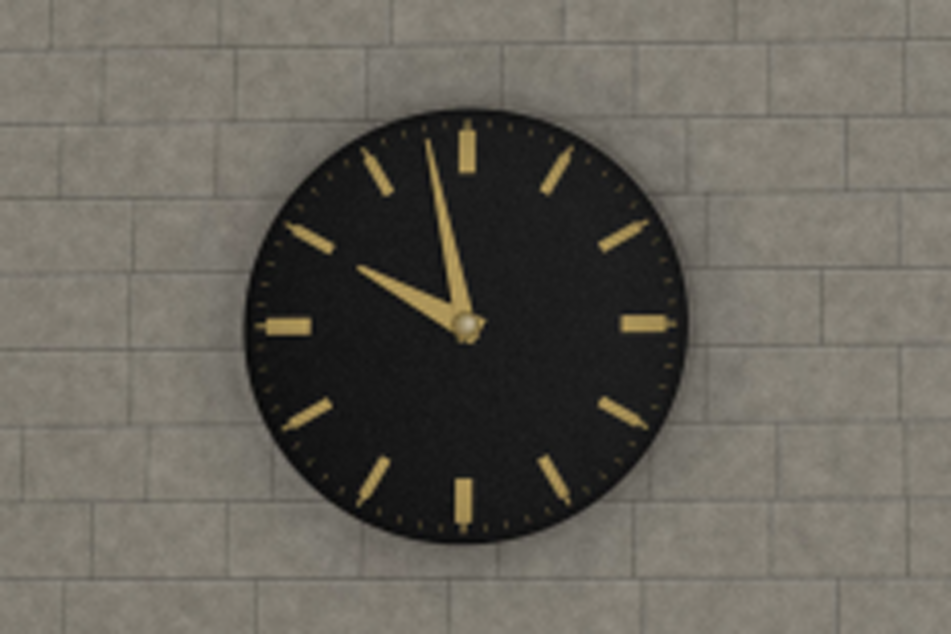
9:58
